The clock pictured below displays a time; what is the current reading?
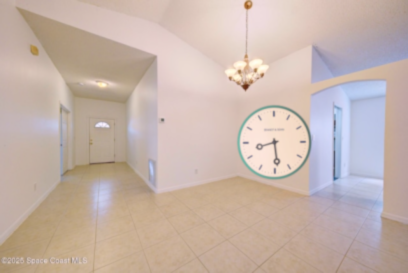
8:29
